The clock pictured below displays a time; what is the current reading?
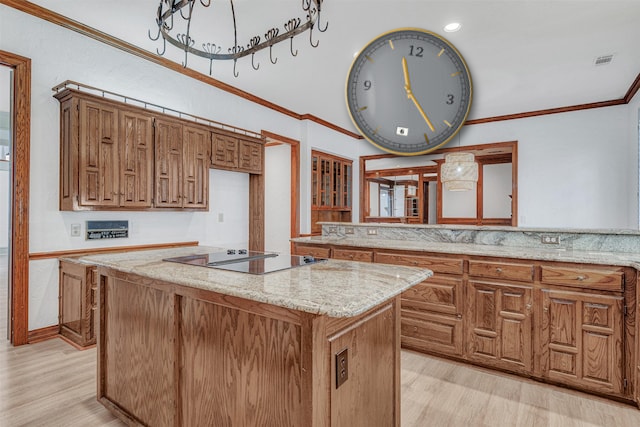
11:23
